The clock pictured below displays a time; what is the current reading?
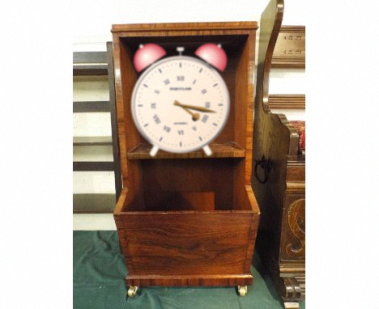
4:17
